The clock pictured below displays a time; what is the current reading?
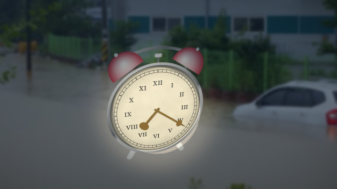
7:21
